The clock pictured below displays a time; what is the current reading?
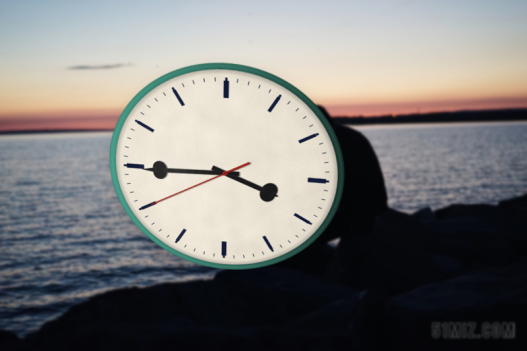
3:44:40
